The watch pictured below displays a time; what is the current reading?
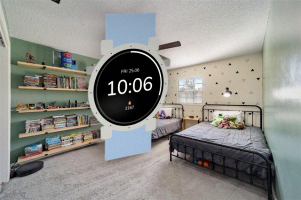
10:06
